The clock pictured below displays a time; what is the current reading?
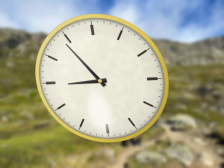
8:54
